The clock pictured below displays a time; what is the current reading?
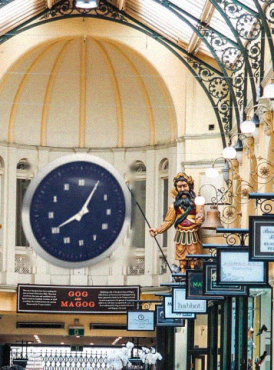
8:05
